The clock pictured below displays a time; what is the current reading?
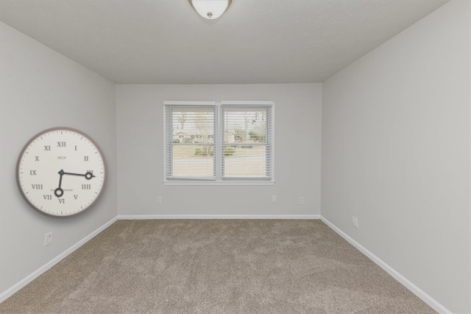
6:16
